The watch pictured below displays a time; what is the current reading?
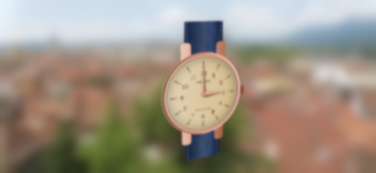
3:00
